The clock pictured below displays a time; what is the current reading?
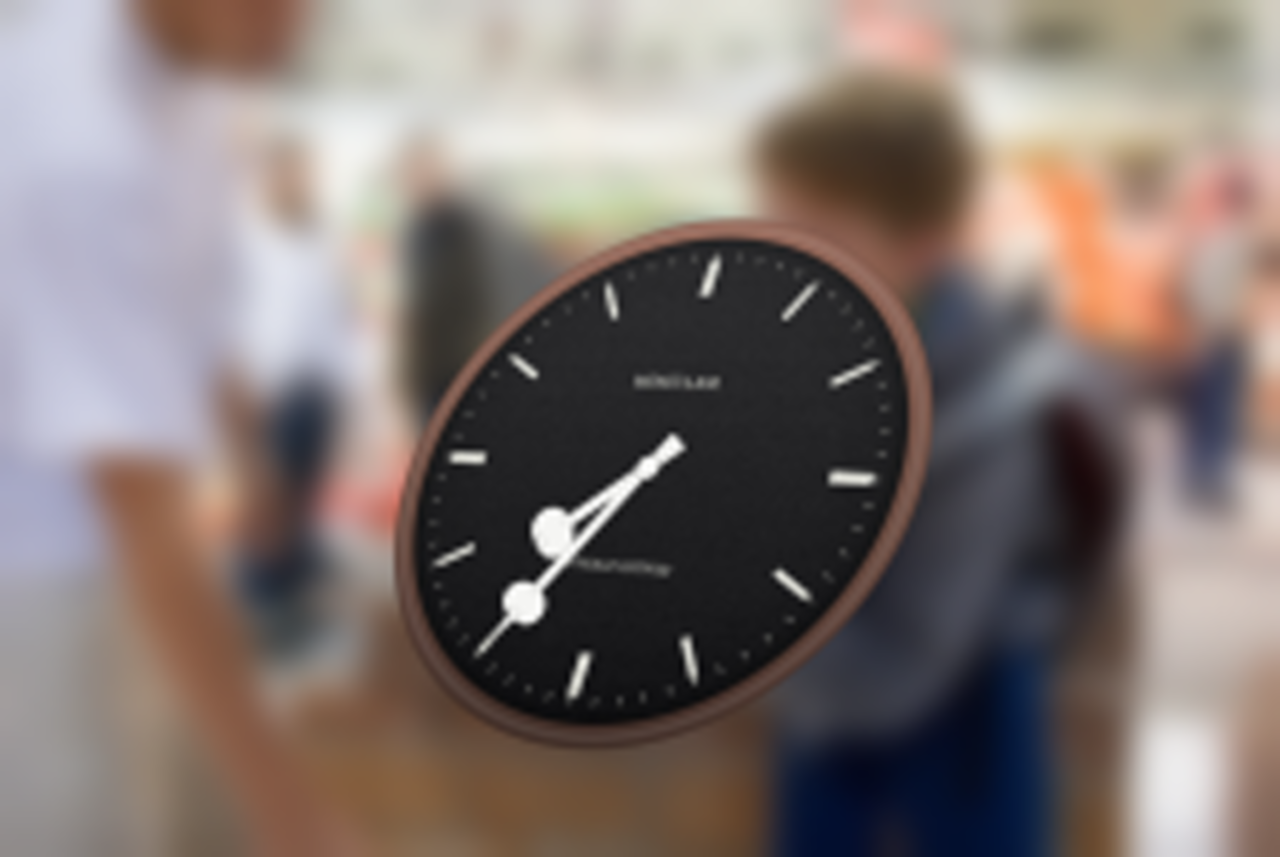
7:35
